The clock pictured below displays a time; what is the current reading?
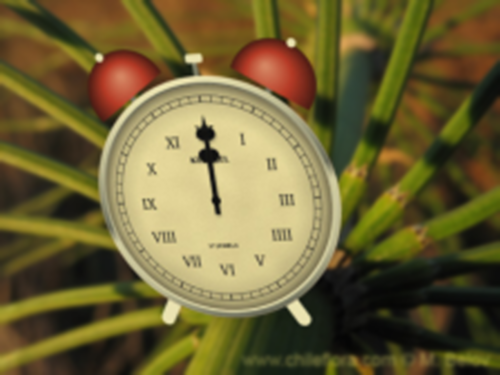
12:00
